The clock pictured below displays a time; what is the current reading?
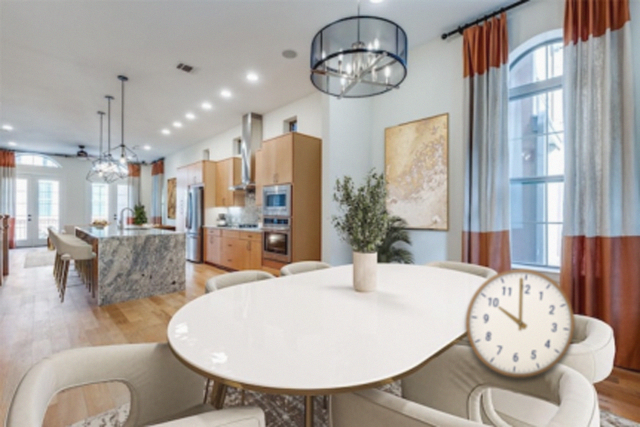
9:59
